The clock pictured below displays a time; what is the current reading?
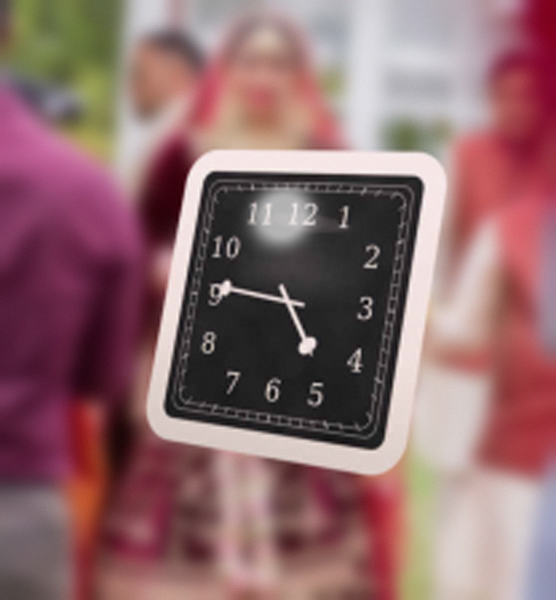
4:46
